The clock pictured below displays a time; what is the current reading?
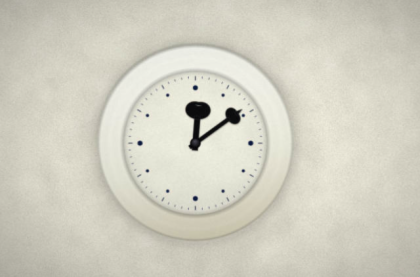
12:09
